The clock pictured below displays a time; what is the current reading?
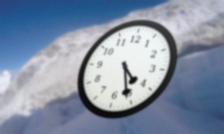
4:26
